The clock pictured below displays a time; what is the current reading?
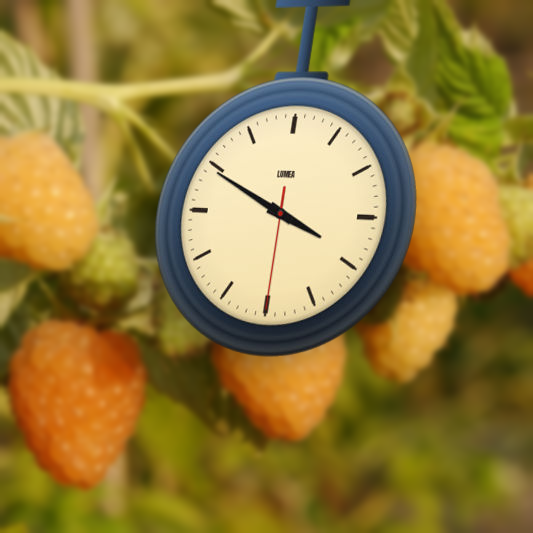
3:49:30
